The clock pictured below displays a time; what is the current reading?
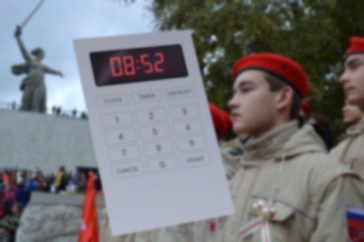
8:52
